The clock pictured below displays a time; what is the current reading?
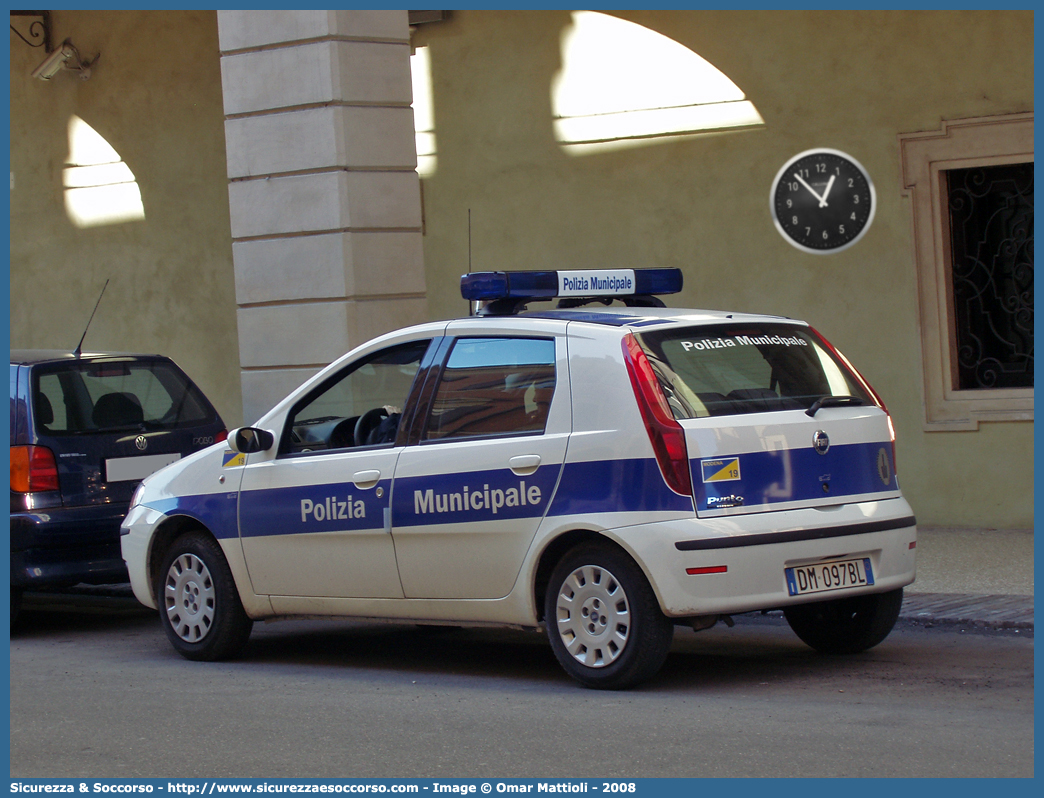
12:53
